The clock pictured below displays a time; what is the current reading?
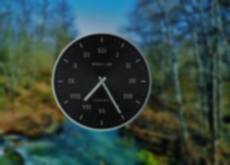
7:25
